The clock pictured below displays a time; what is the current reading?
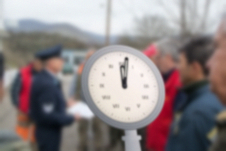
12:02
